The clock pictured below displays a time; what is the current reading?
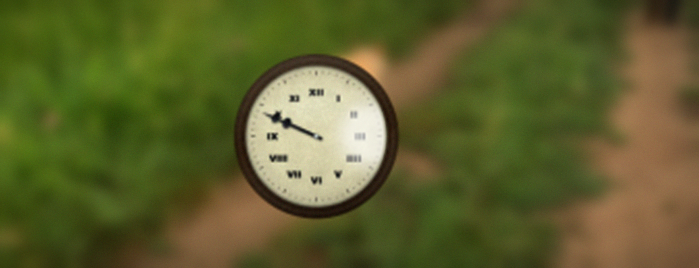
9:49
